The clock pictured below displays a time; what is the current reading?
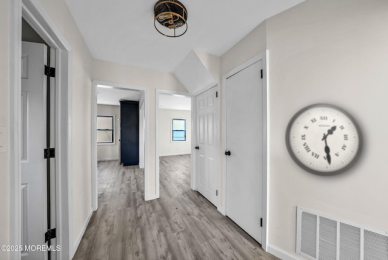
1:29
